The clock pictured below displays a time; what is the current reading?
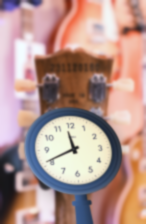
11:41
